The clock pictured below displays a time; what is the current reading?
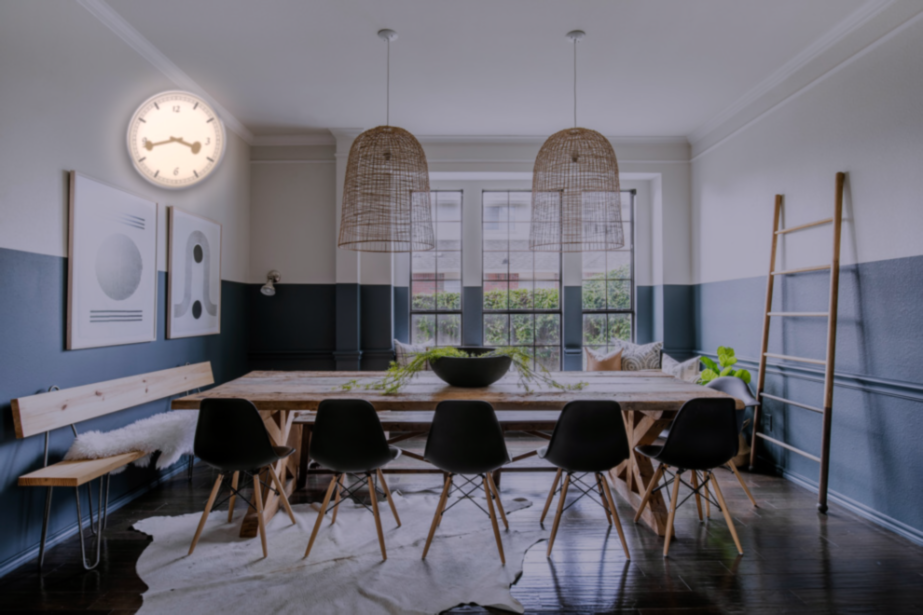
3:43
